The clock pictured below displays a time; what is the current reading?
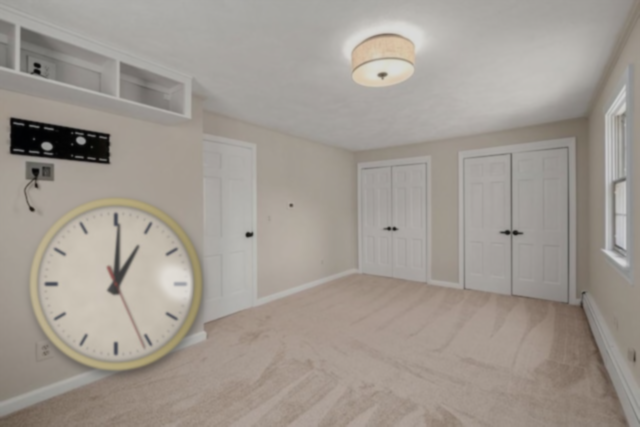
1:00:26
